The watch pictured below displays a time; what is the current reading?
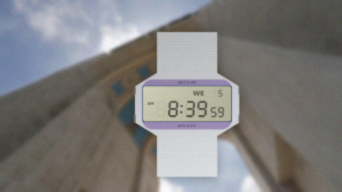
8:39:59
